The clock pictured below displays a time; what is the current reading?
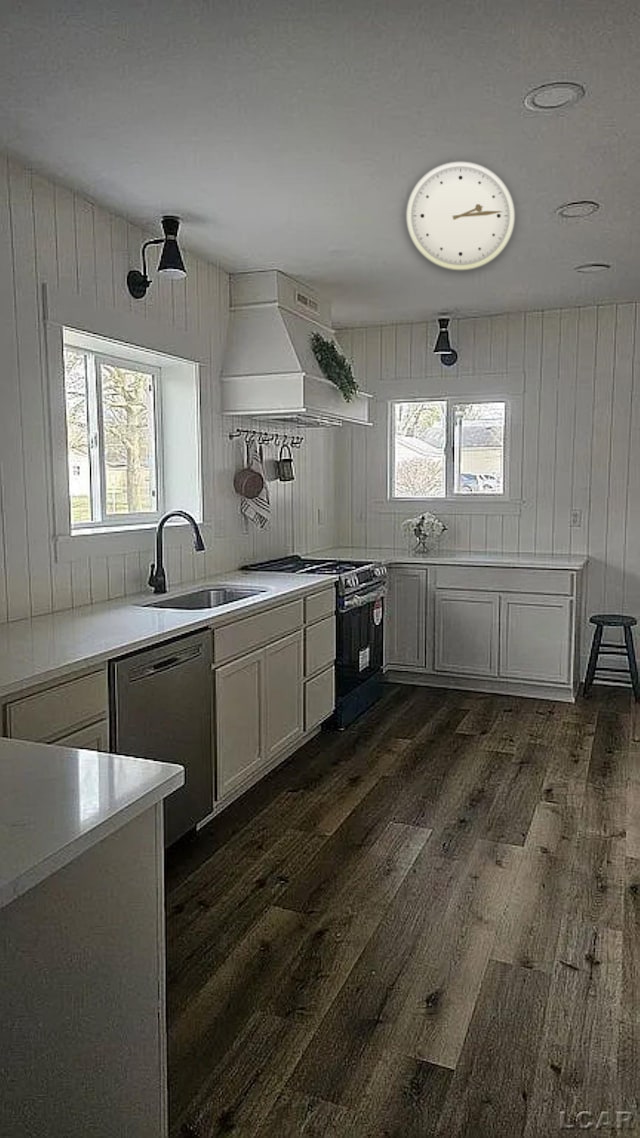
2:14
